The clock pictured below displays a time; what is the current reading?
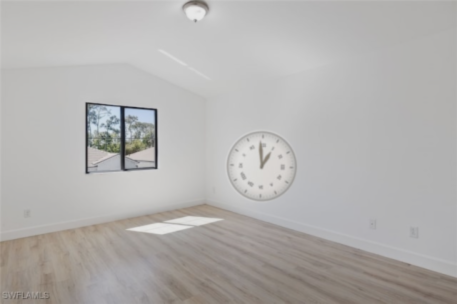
12:59
